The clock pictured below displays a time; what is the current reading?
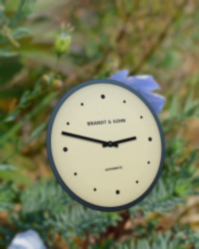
2:48
